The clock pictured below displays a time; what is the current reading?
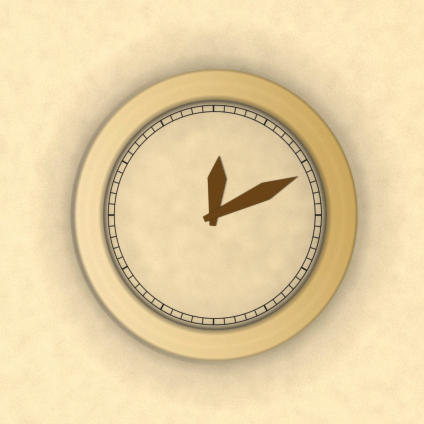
12:11
